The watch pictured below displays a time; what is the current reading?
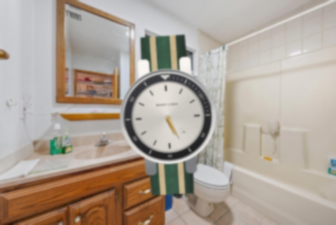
5:26
